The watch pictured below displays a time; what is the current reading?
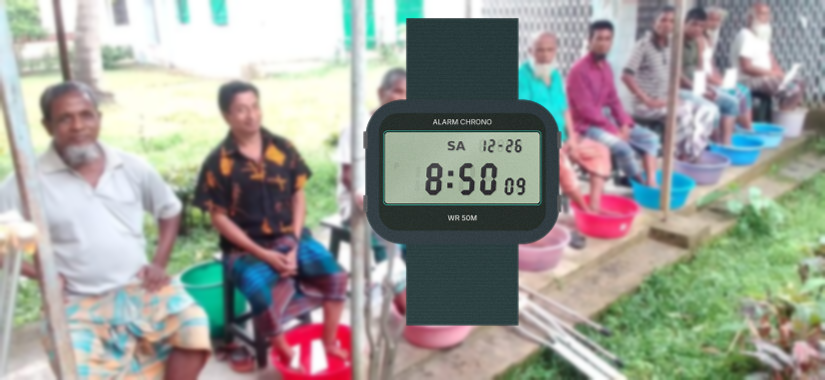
8:50:09
